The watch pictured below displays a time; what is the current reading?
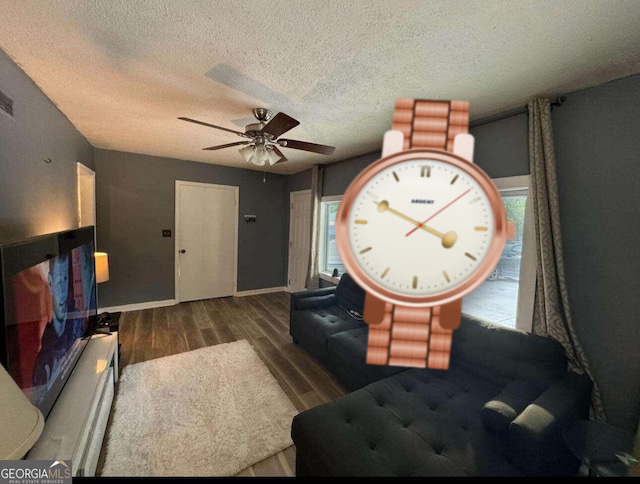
3:49:08
